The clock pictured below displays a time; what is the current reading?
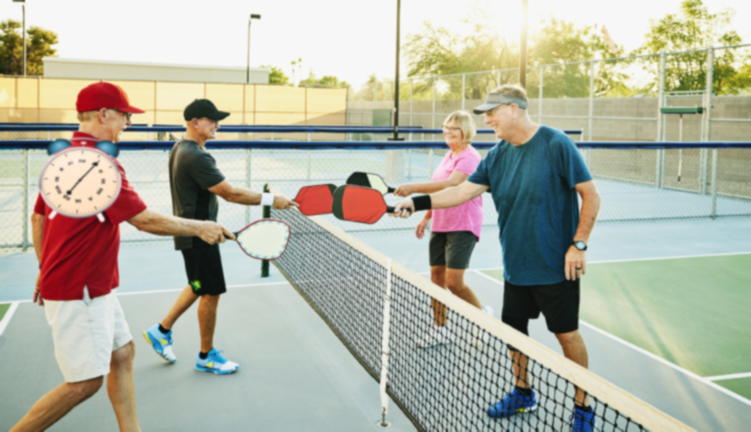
7:06
